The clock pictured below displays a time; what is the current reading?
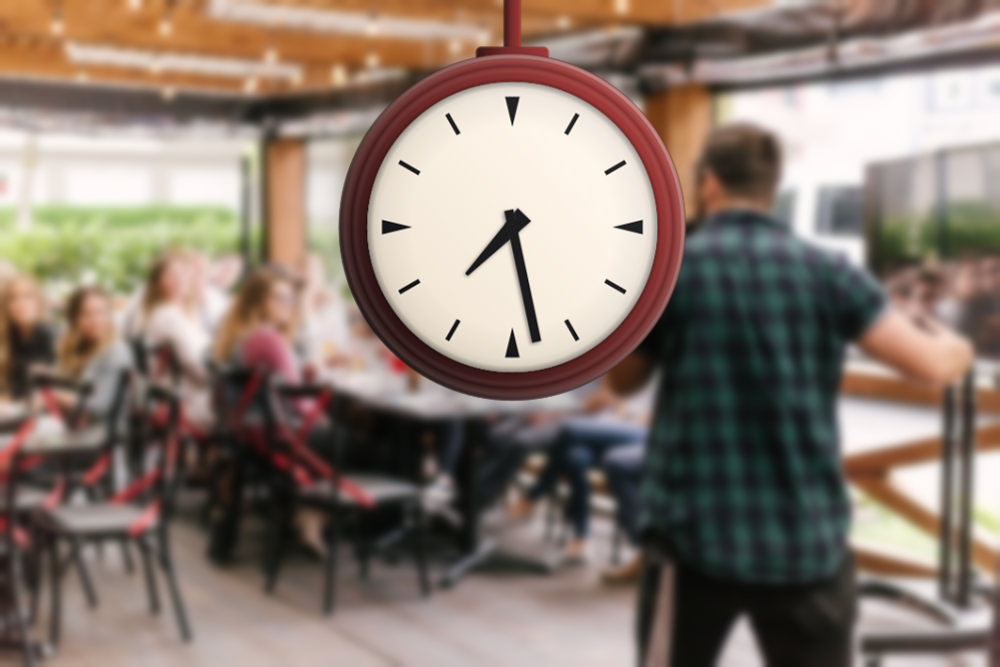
7:28
